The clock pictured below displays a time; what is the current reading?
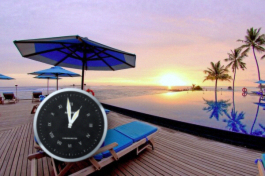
12:59
